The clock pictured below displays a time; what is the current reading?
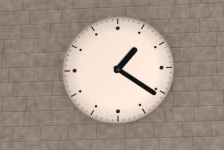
1:21
